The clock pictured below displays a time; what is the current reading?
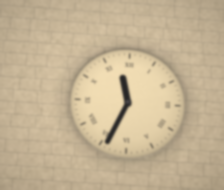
11:34
